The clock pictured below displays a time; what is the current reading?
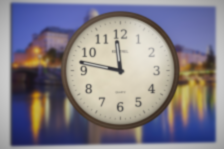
11:47
